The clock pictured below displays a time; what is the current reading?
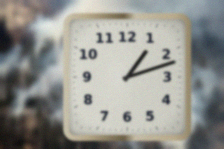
1:12
